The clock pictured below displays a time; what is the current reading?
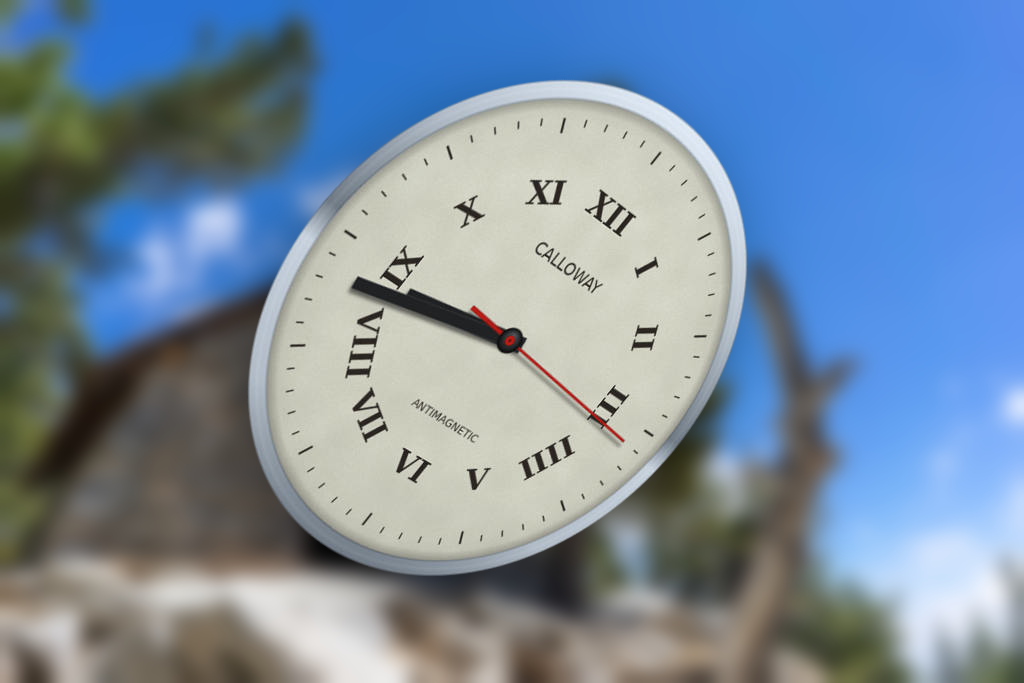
8:43:16
